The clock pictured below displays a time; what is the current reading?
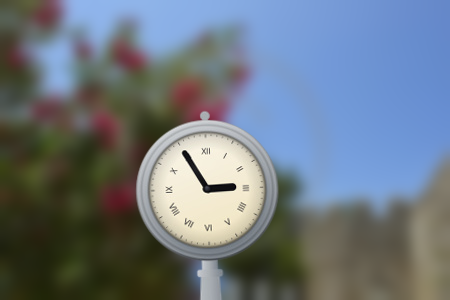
2:55
